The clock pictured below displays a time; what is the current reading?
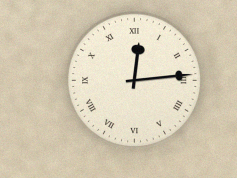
12:14
